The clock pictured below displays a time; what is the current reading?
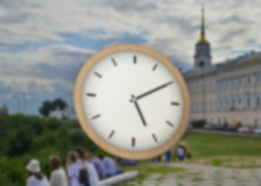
5:10
